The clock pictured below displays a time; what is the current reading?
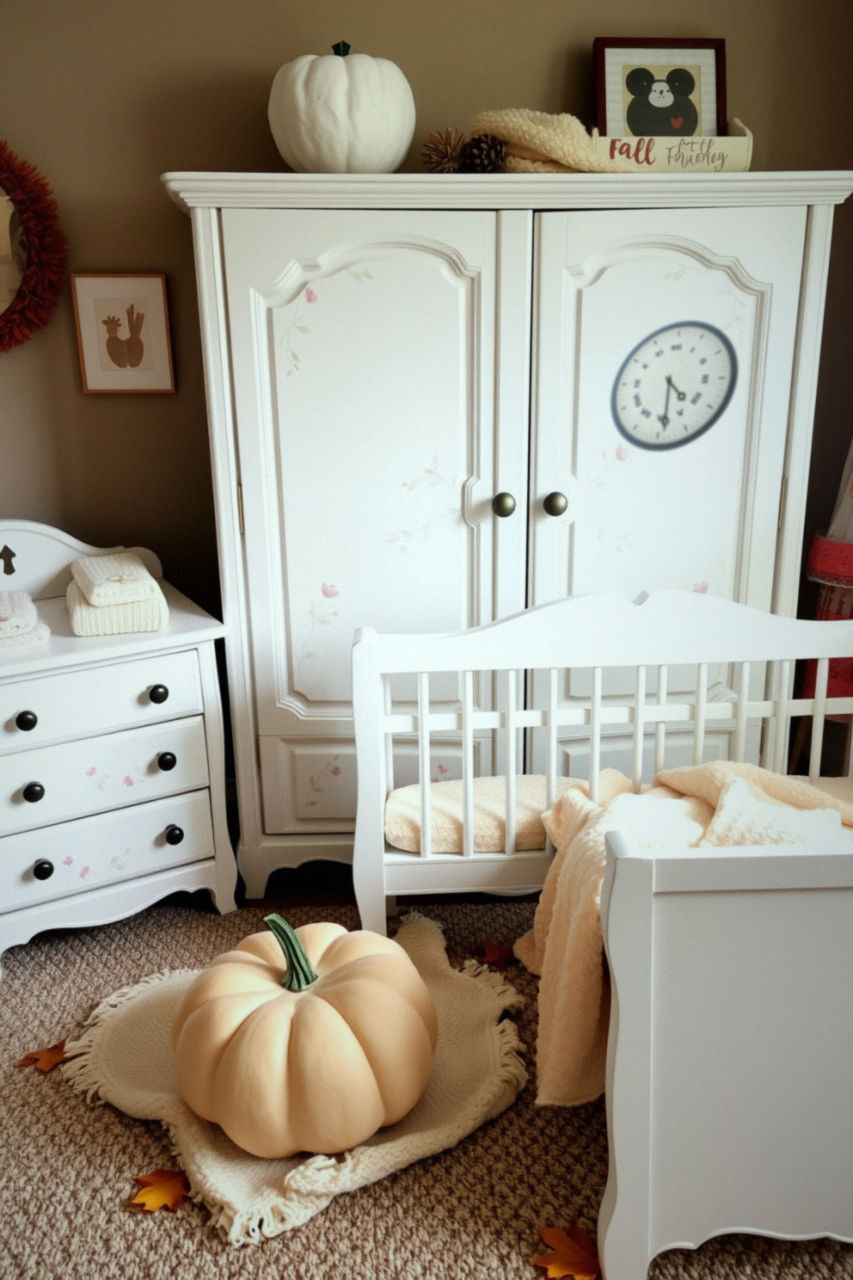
4:29
